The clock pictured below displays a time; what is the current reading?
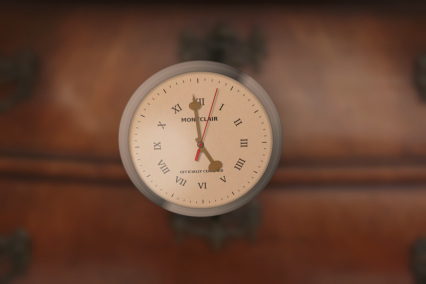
4:59:03
